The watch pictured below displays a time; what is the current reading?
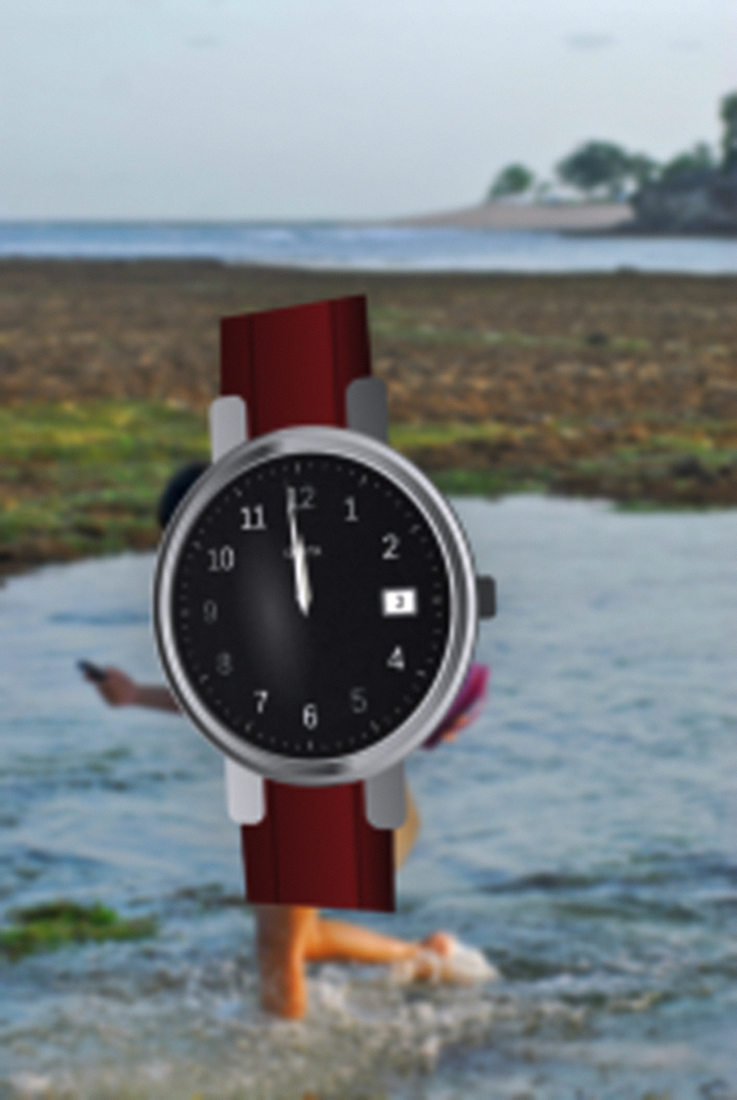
11:59
